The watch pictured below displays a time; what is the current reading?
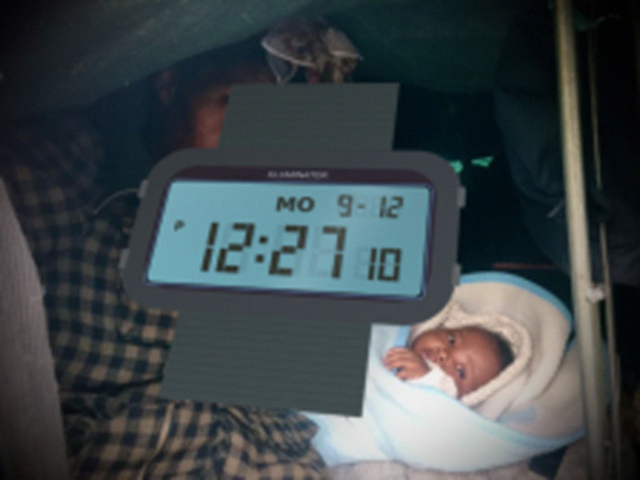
12:27:10
